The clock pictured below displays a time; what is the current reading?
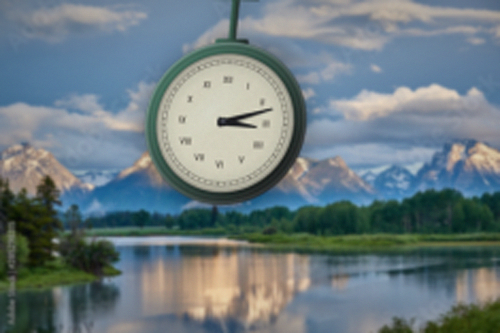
3:12
